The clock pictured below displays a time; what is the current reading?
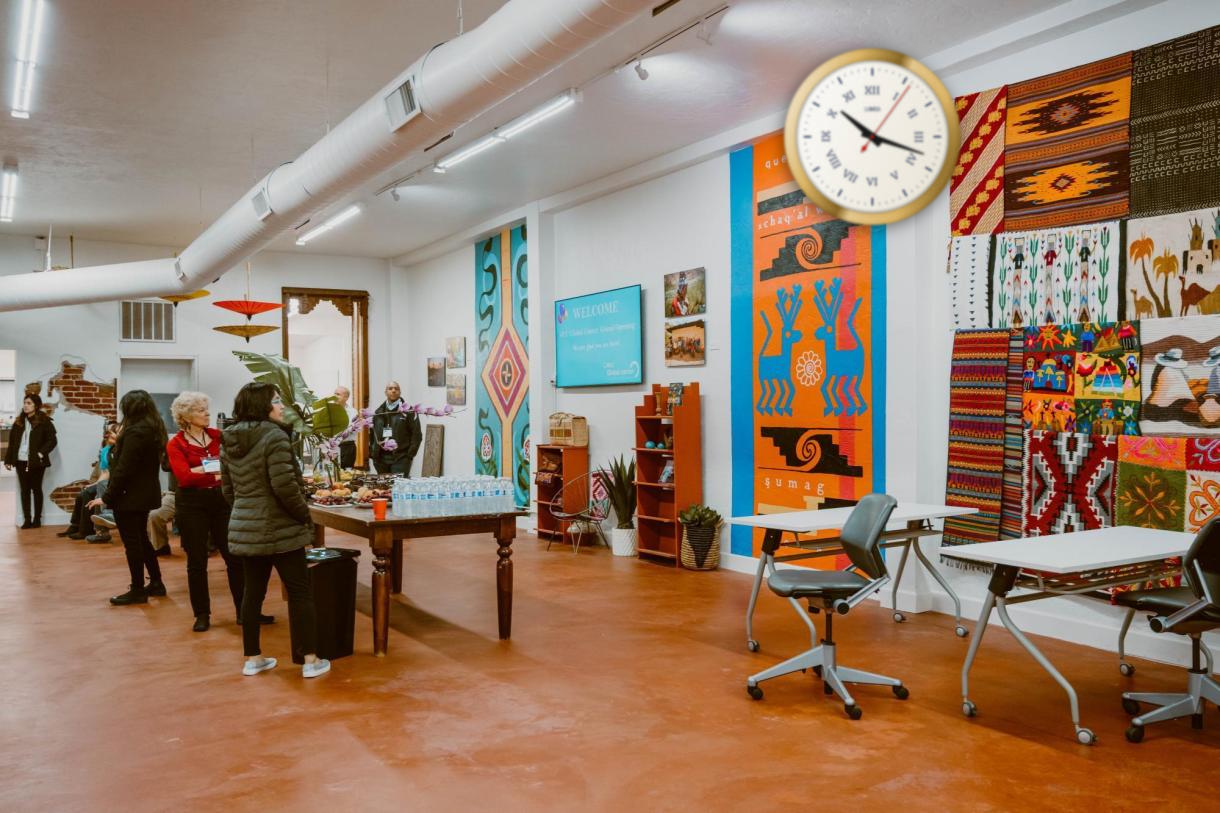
10:18:06
